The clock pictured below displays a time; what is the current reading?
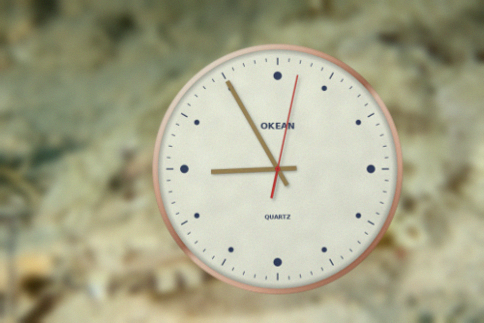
8:55:02
